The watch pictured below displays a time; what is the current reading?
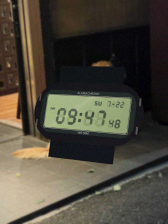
9:47:48
